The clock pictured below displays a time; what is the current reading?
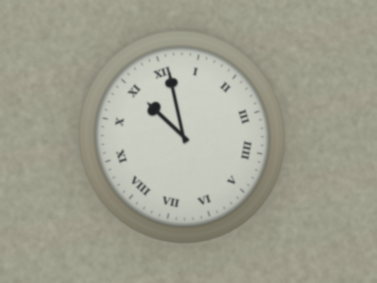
11:01
